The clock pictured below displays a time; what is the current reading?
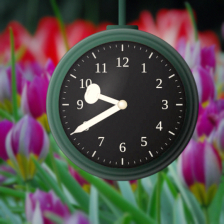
9:40
